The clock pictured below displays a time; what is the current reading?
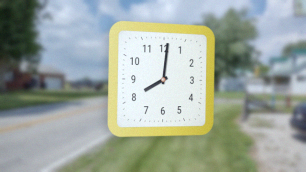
8:01
